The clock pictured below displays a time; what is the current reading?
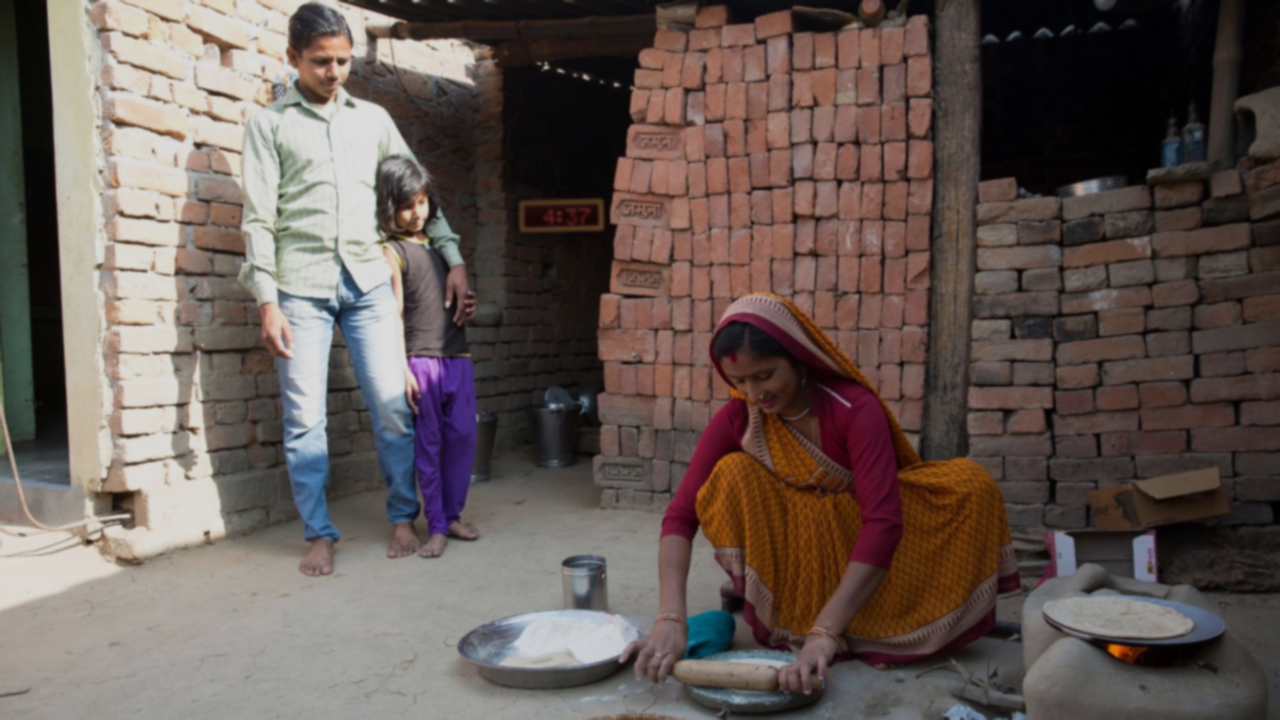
4:37
